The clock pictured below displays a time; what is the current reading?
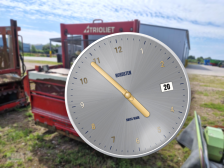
4:54
